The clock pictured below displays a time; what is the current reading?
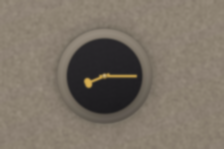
8:15
